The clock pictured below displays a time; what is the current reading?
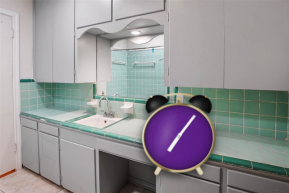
7:06
